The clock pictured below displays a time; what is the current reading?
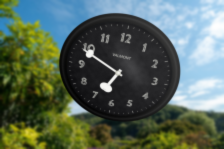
6:49
